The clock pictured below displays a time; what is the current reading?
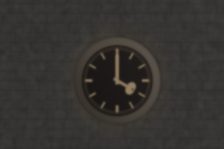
4:00
